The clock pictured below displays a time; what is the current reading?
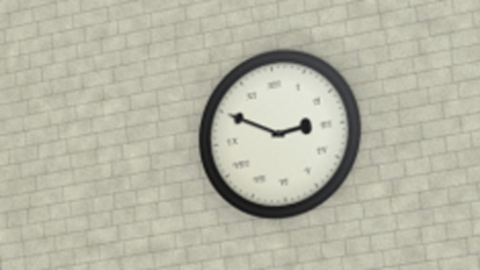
2:50
